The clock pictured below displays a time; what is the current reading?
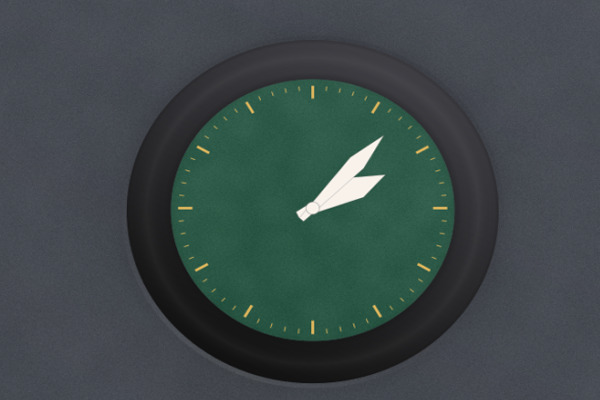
2:07
